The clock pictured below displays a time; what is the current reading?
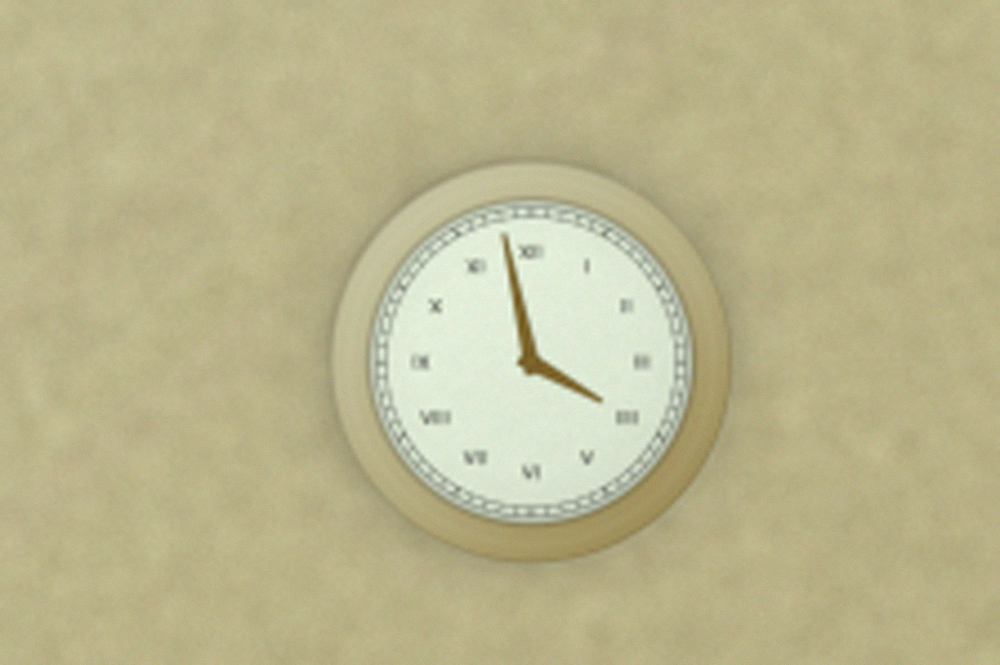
3:58
